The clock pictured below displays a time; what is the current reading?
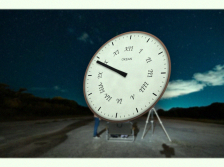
9:49
